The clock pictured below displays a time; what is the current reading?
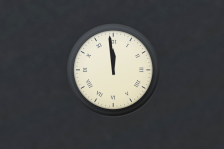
11:59
